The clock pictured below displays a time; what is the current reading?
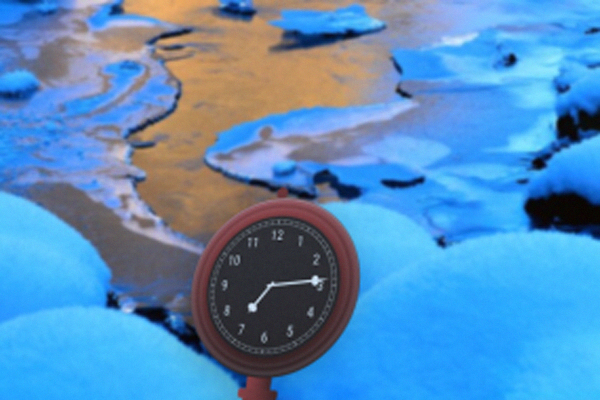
7:14
